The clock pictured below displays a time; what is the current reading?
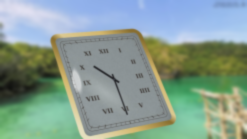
10:30
